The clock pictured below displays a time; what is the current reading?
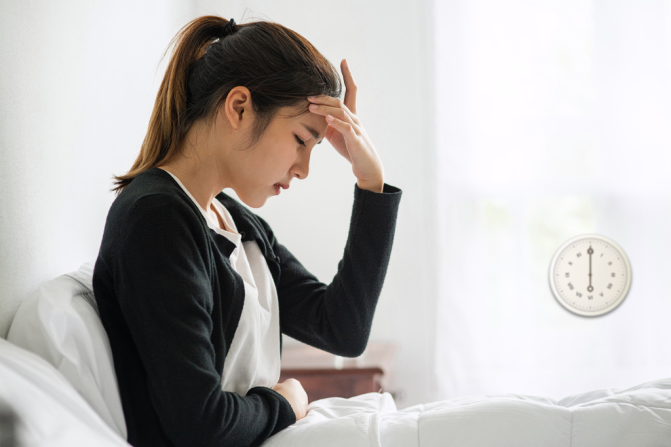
6:00
